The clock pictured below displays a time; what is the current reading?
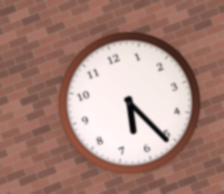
6:26
